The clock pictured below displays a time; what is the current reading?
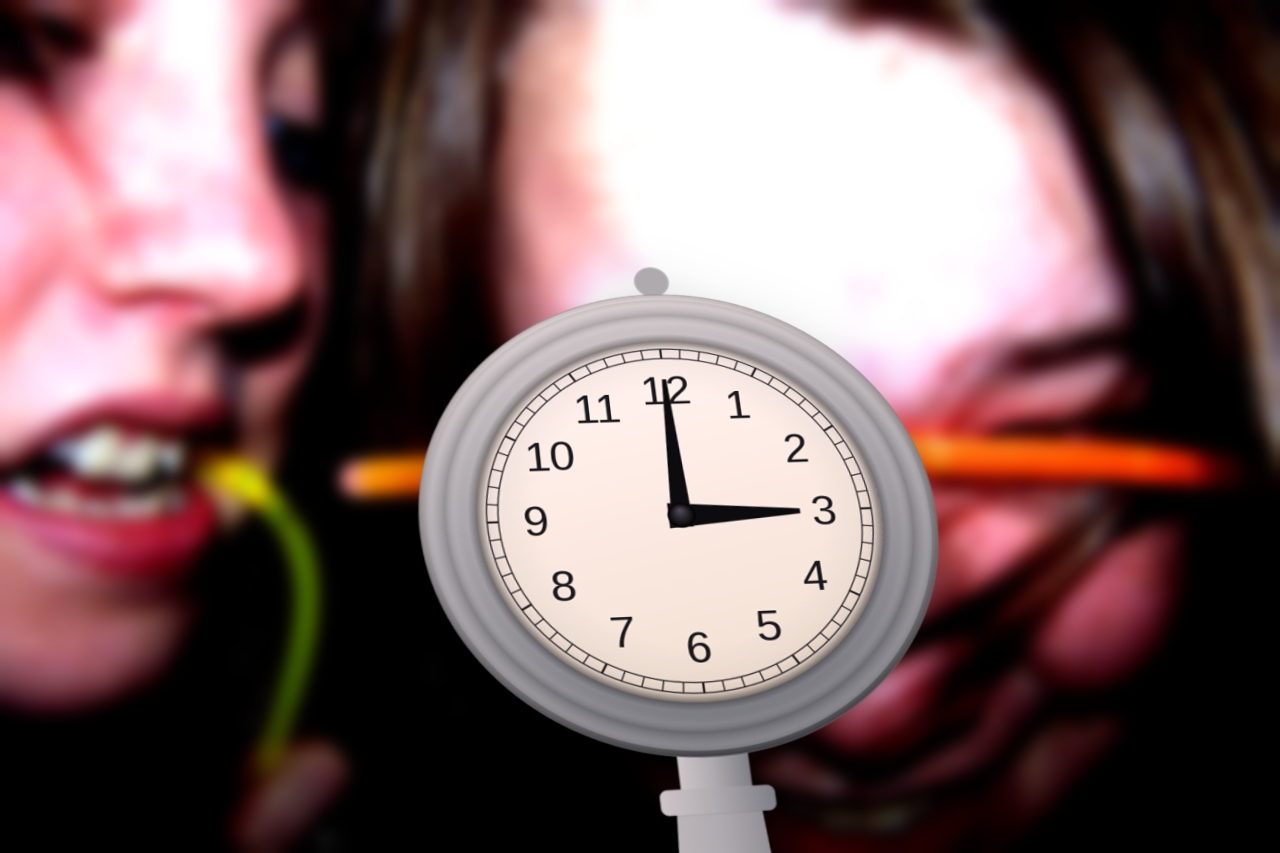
3:00
